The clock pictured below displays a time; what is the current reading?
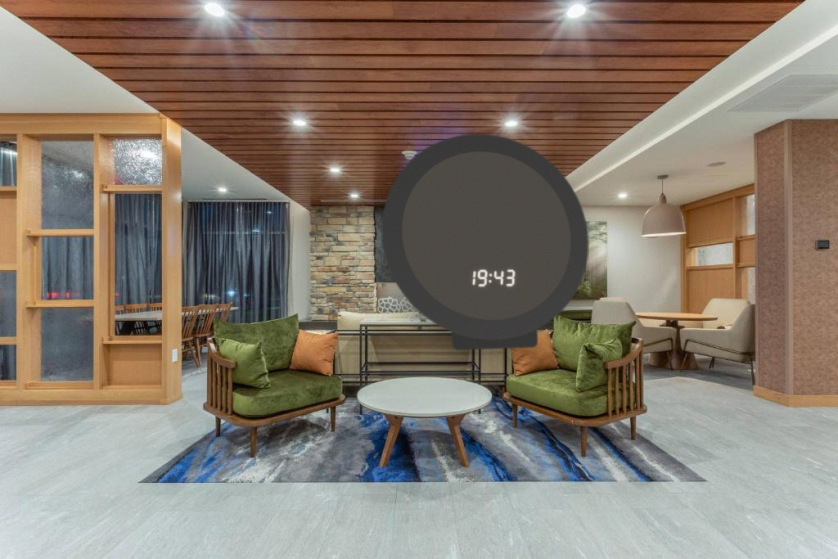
19:43
